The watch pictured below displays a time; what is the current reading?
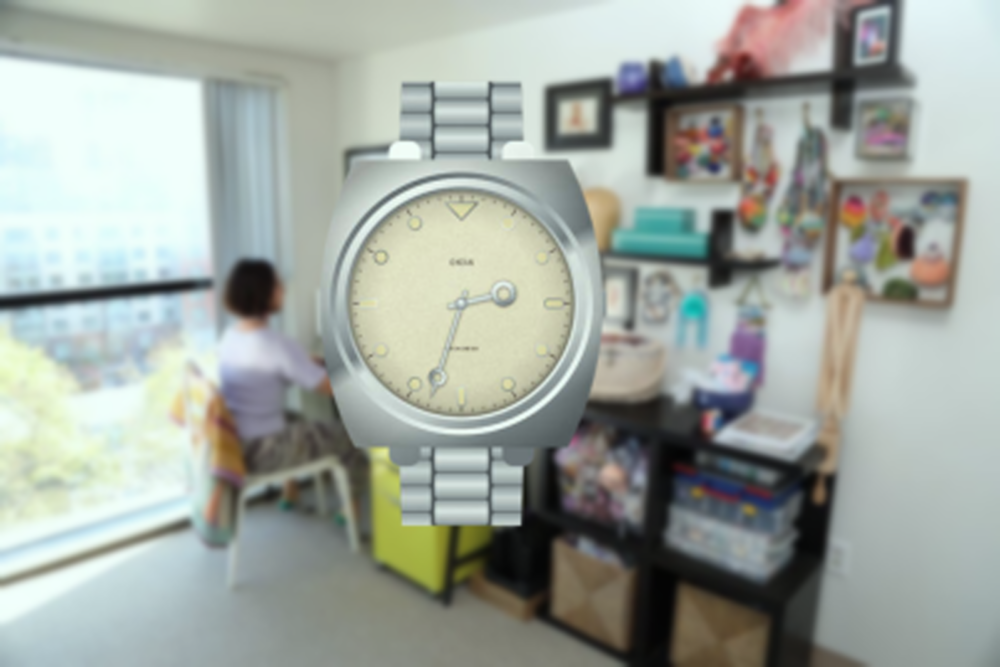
2:33
